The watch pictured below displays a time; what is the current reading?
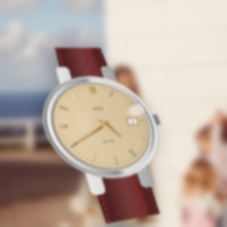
4:40
